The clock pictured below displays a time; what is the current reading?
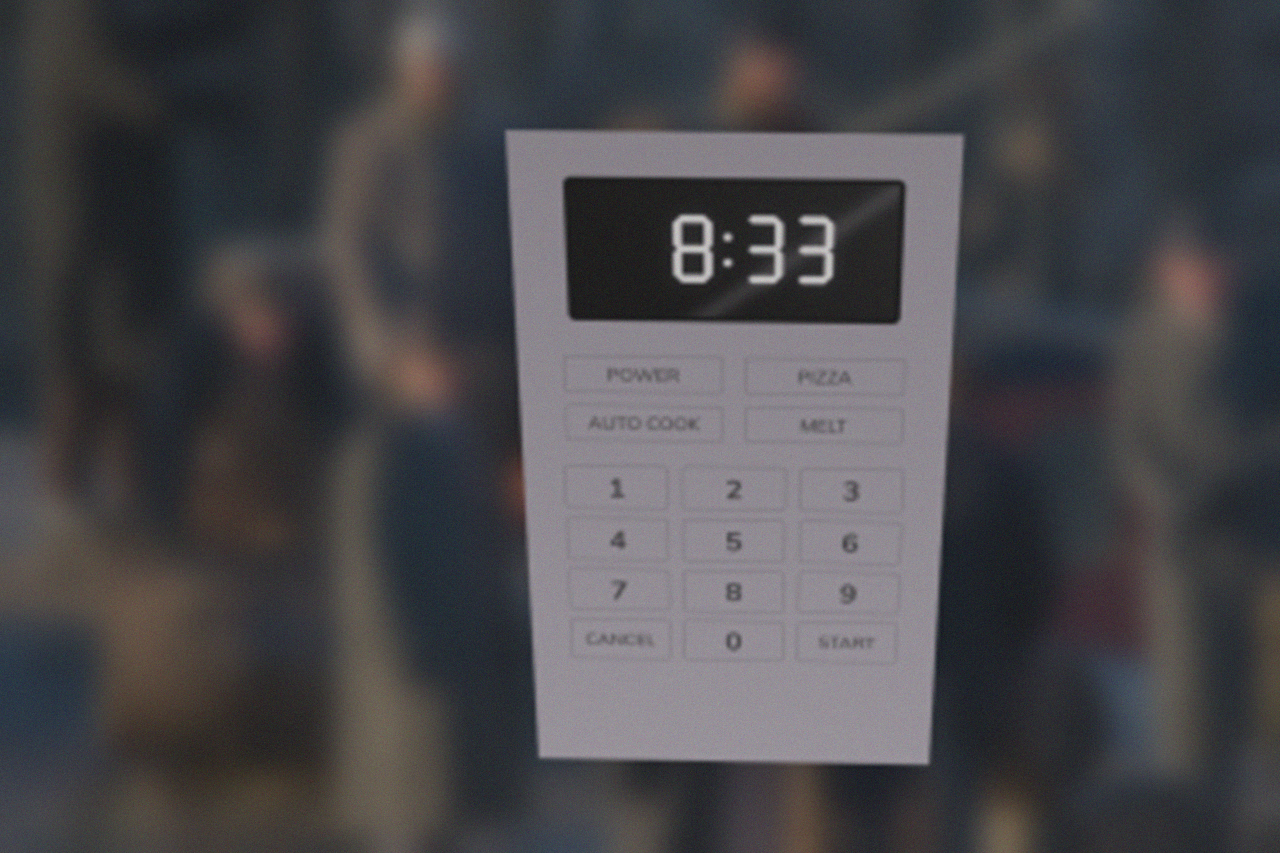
8:33
